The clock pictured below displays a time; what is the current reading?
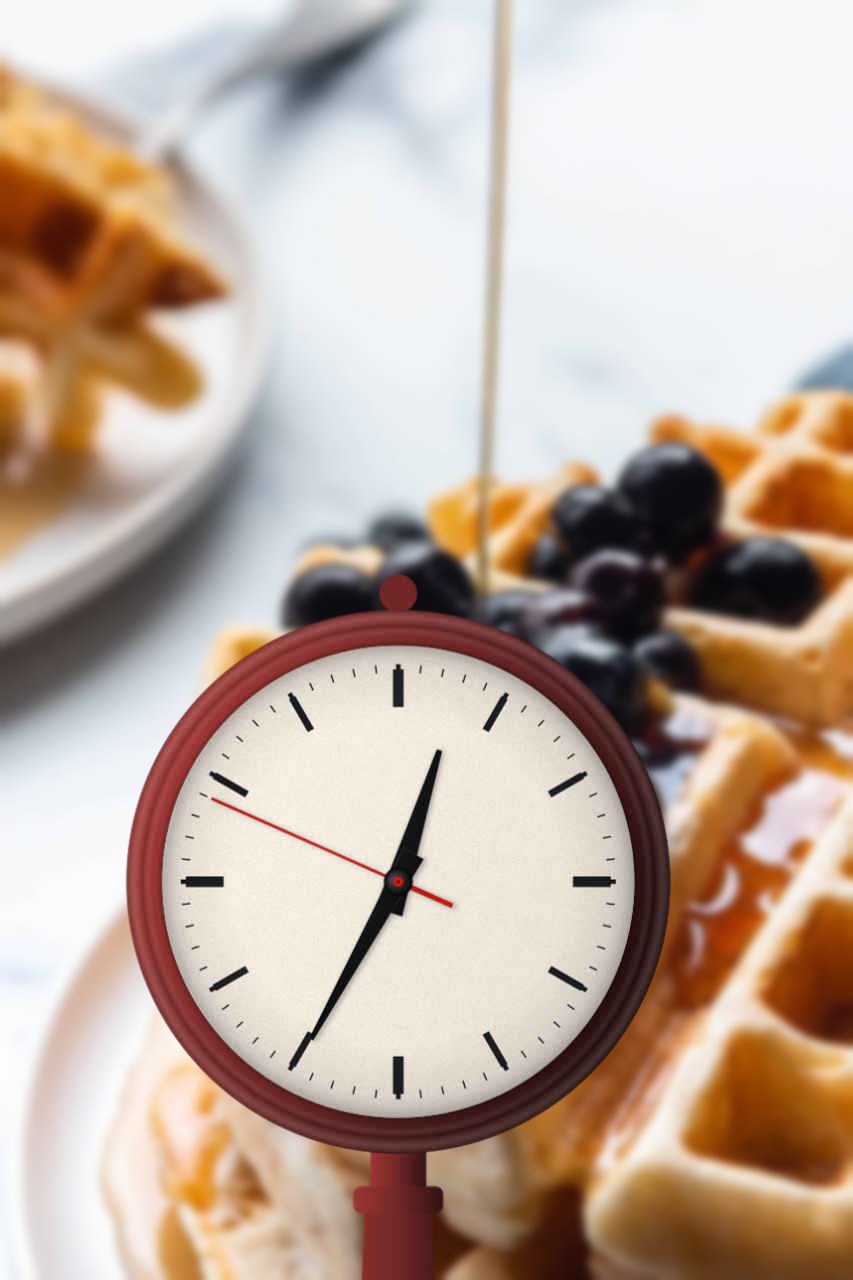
12:34:49
